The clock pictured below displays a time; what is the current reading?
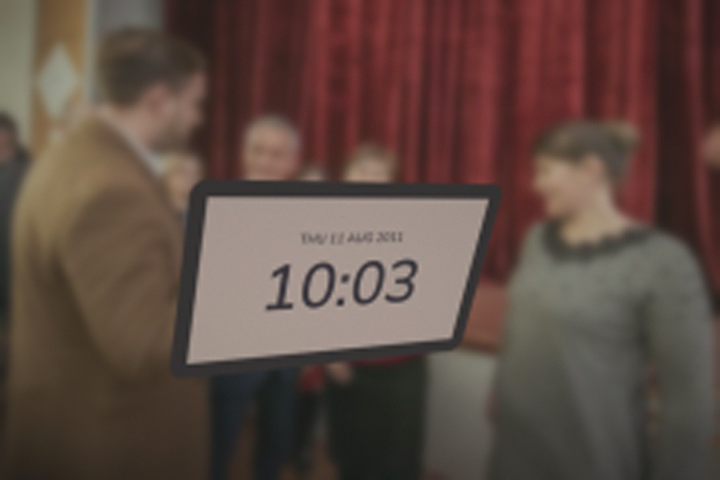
10:03
